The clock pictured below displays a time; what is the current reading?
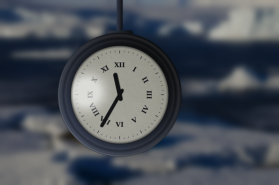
11:35
